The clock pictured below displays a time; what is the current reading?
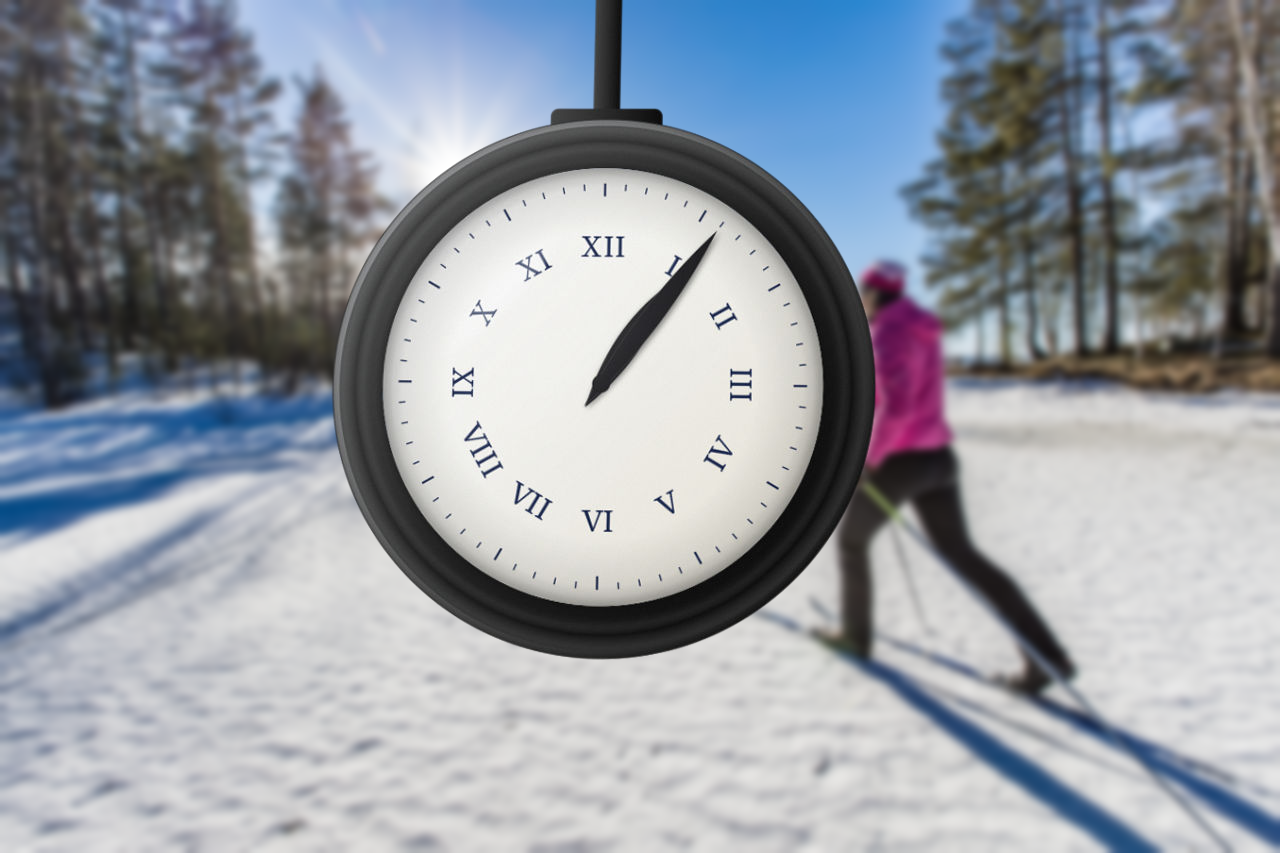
1:06
